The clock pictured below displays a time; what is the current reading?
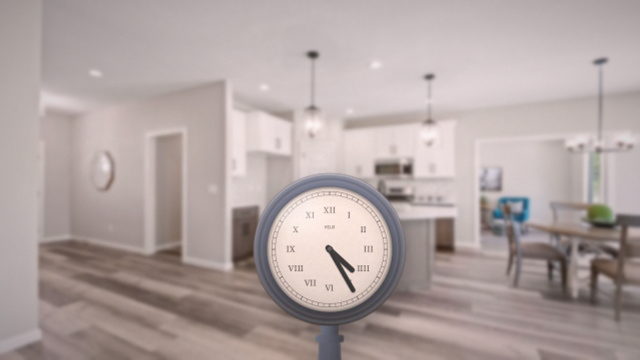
4:25
